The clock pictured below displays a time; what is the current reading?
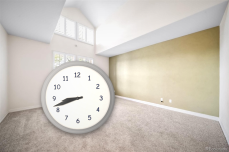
8:42
